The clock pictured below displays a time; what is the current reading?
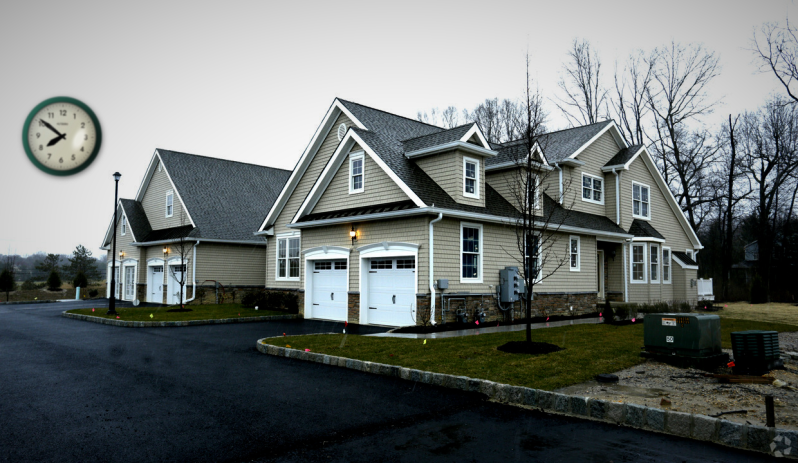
7:51
